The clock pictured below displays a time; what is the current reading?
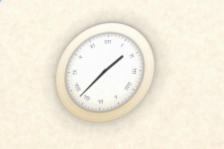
1:37
